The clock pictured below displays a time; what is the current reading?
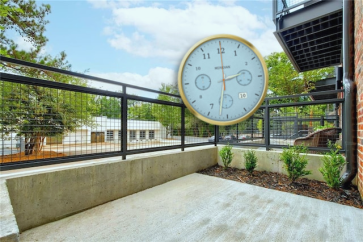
2:32
